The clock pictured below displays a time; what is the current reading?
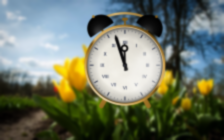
11:57
